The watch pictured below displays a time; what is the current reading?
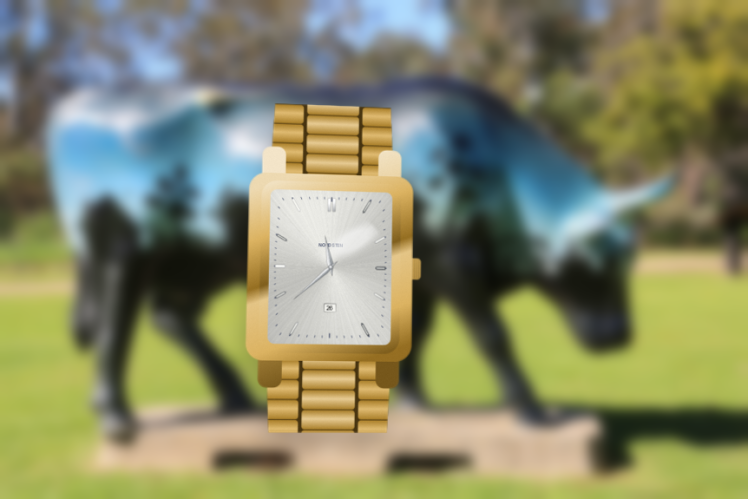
11:38
